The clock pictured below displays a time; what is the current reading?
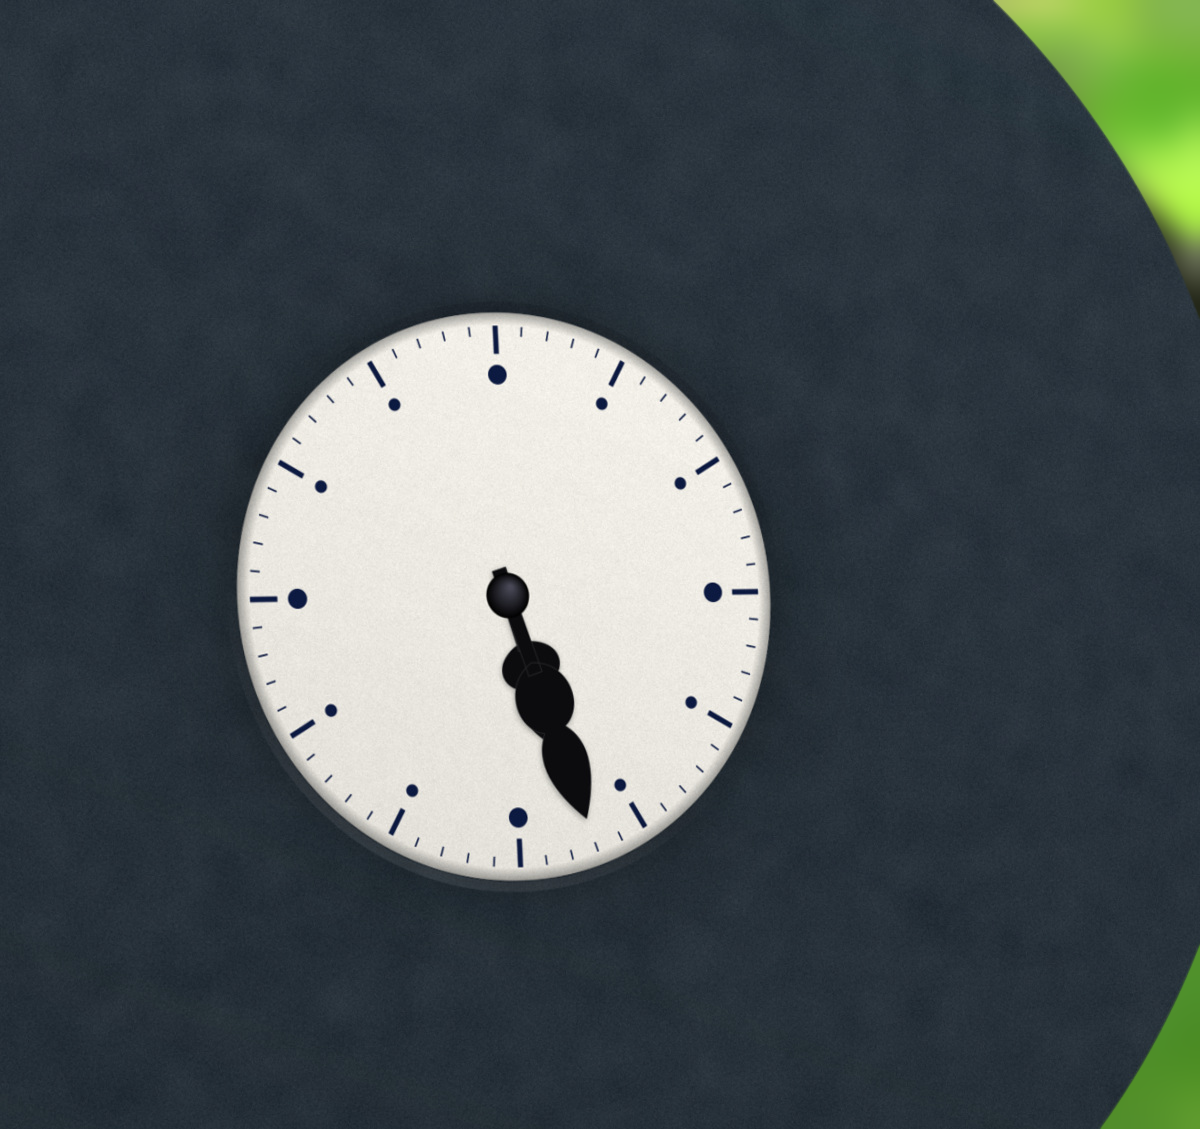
5:27
